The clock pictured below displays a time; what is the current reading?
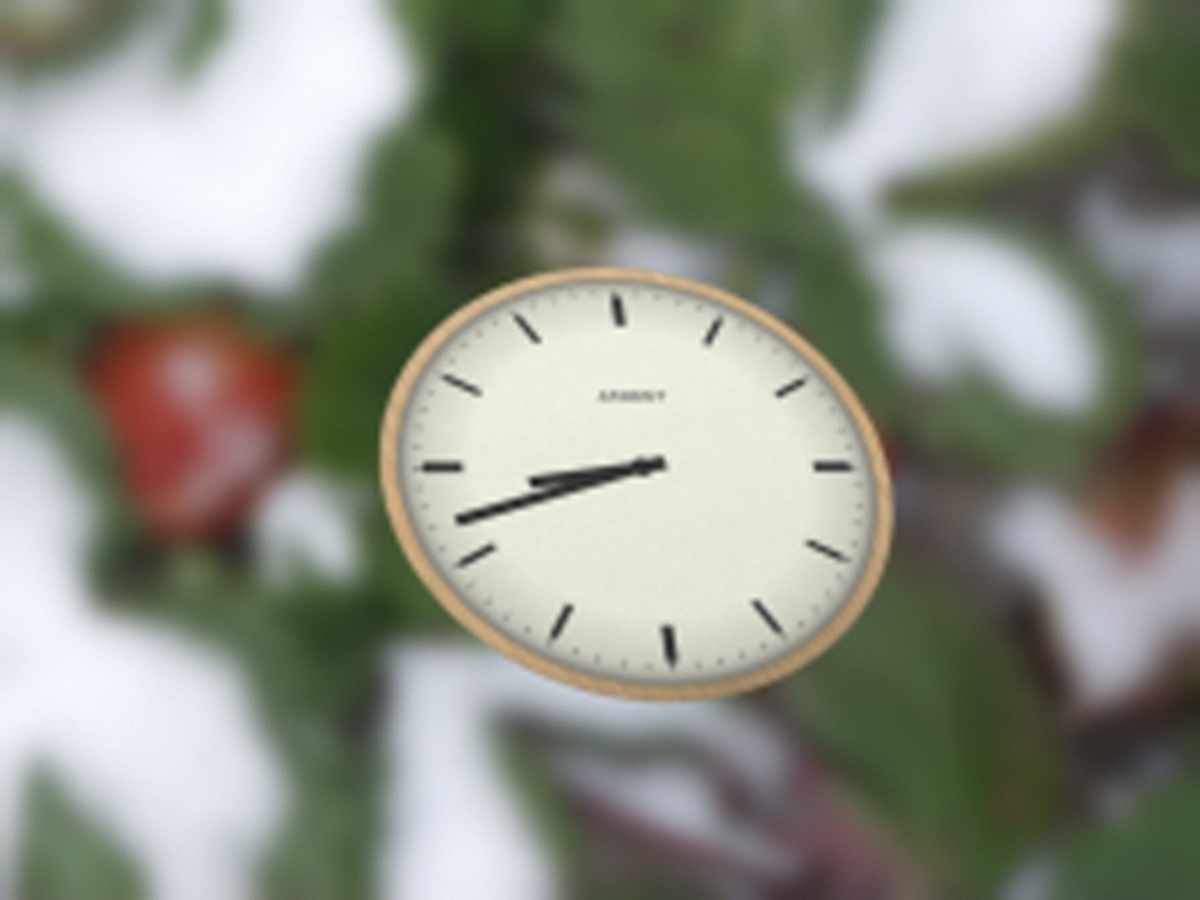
8:42
